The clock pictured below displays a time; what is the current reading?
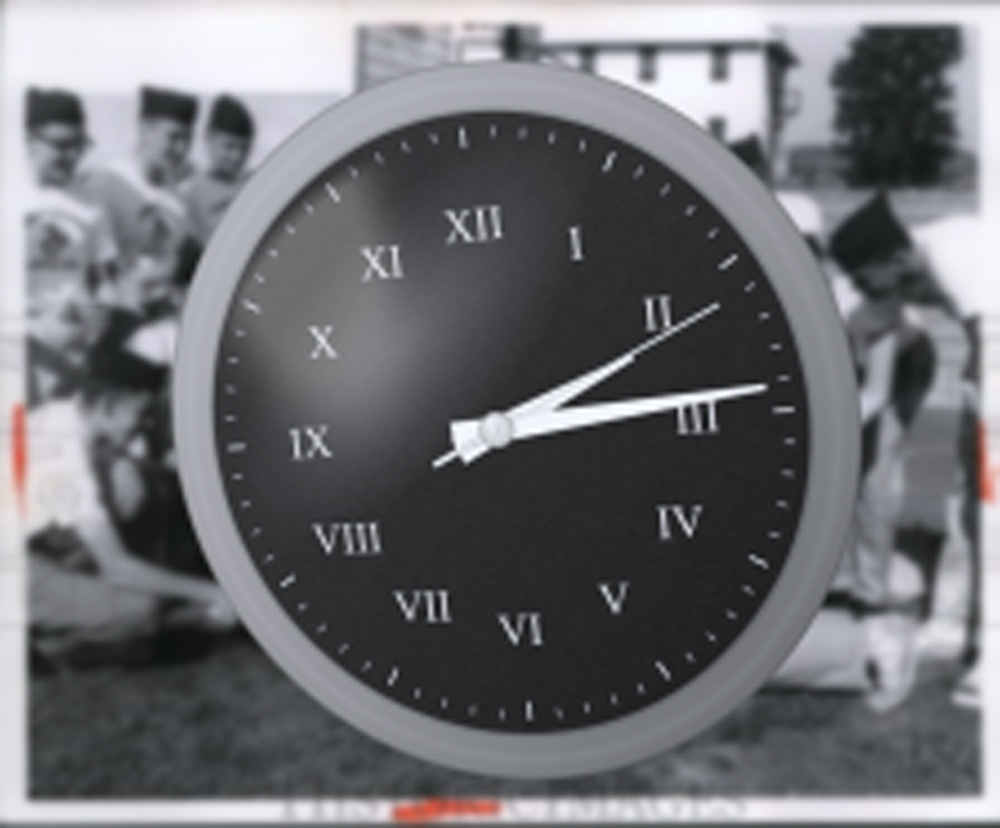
2:14:11
